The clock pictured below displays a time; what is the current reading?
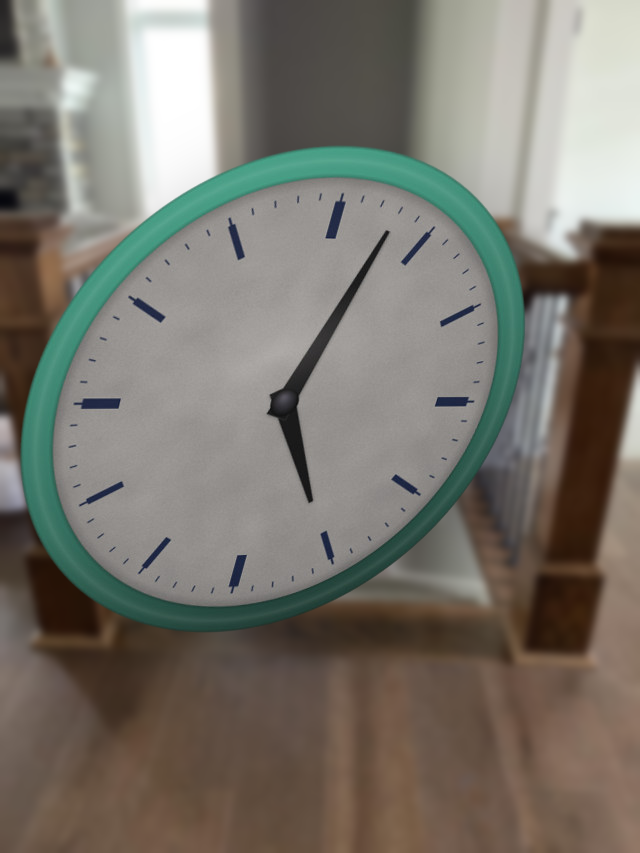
5:03
